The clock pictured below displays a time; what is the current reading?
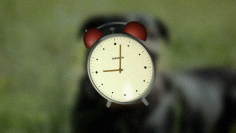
9:02
